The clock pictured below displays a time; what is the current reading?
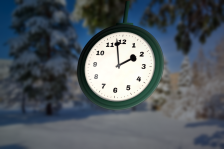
1:58
